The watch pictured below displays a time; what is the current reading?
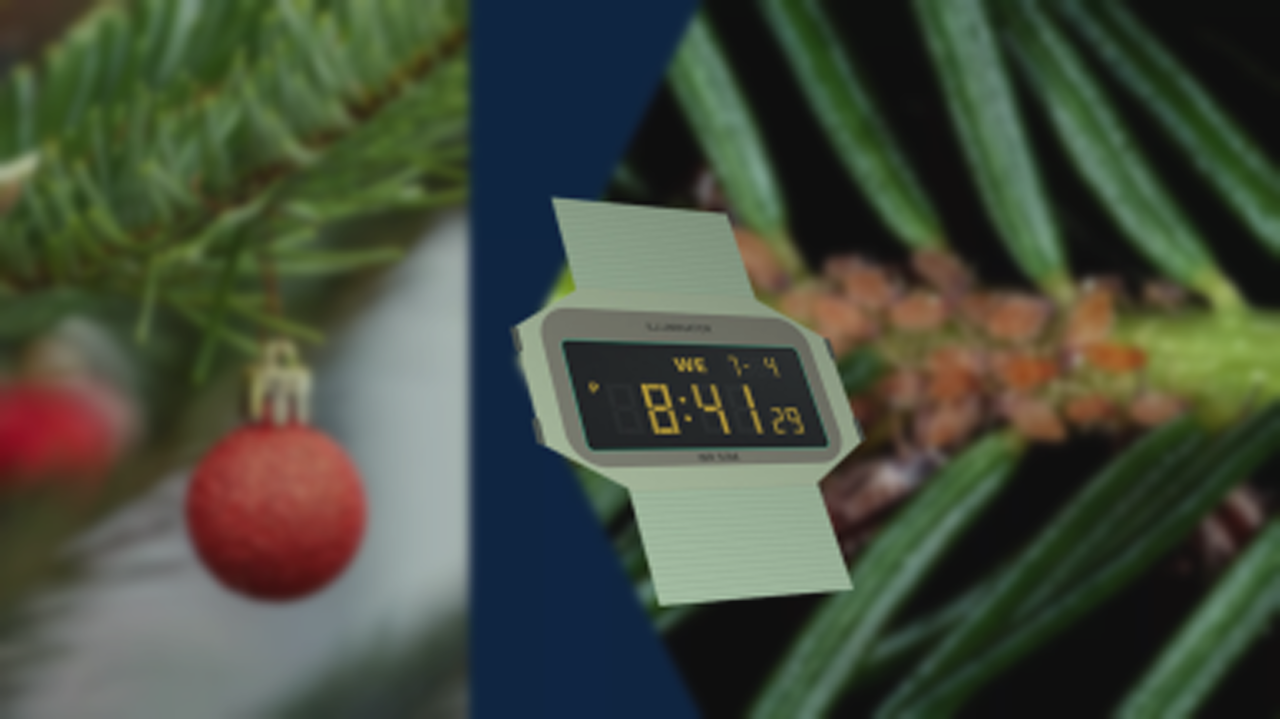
8:41:29
